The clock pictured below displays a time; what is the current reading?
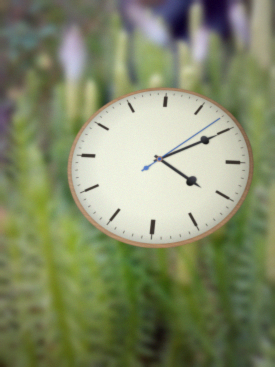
4:10:08
